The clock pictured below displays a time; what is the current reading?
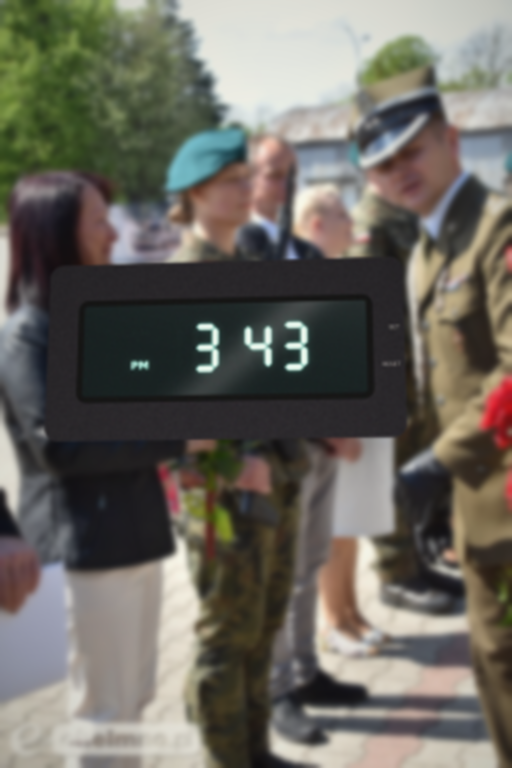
3:43
